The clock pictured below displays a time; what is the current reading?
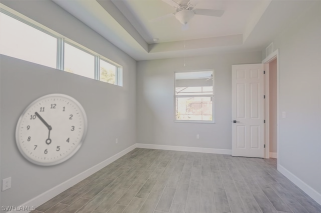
5:52
